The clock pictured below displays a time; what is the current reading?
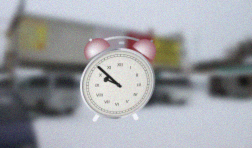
9:52
